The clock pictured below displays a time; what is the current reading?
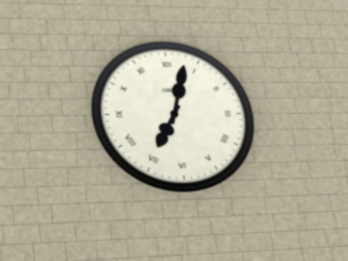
7:03
